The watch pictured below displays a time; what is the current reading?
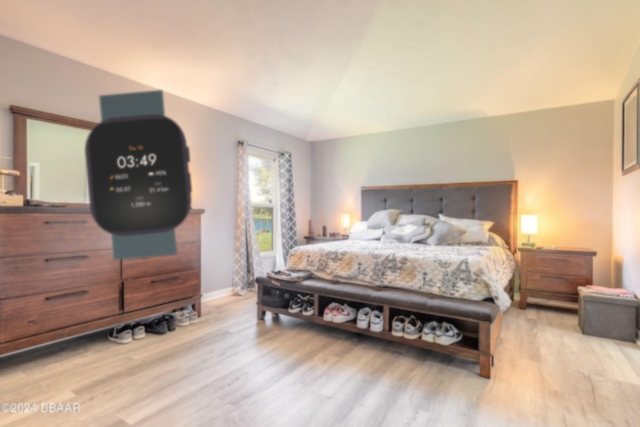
3:49
